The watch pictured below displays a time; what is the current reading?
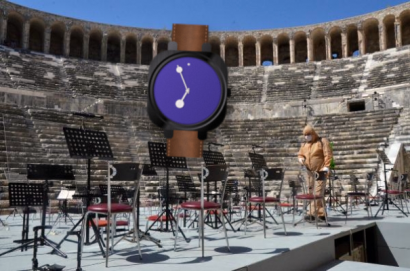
6:56
